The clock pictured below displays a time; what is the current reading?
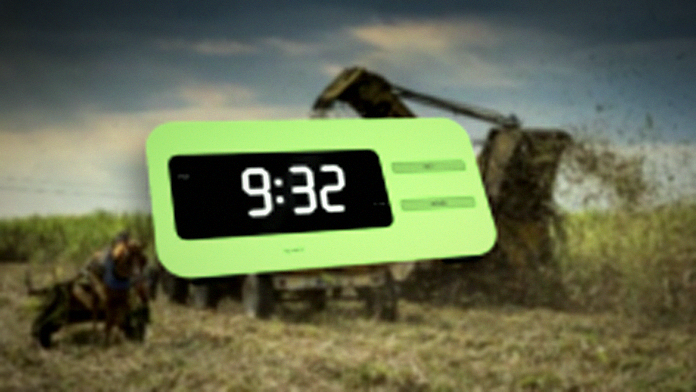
9:32
